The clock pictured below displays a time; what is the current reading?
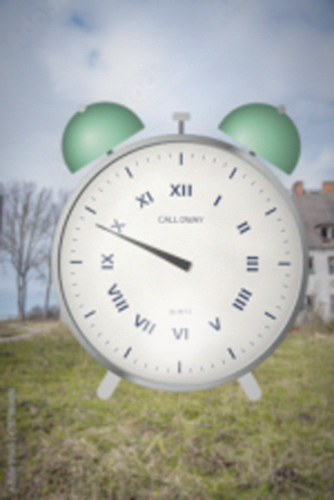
9:49
